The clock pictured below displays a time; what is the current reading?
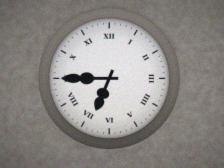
6:45
